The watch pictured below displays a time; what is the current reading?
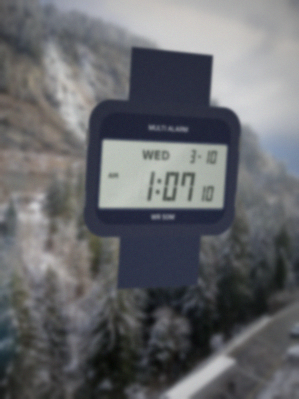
1:07:10
